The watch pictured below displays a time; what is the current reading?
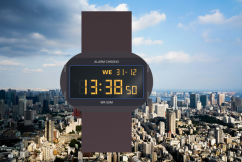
13:38:50
